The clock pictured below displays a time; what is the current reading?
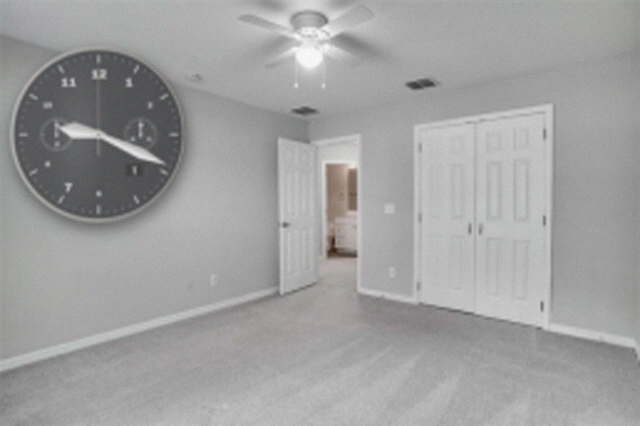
9:19
